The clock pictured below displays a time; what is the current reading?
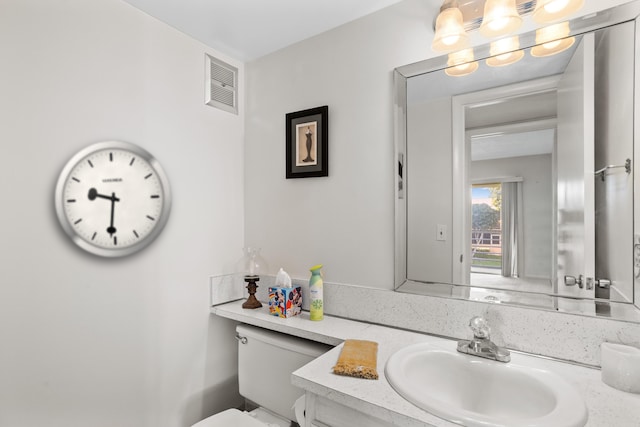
9:31
